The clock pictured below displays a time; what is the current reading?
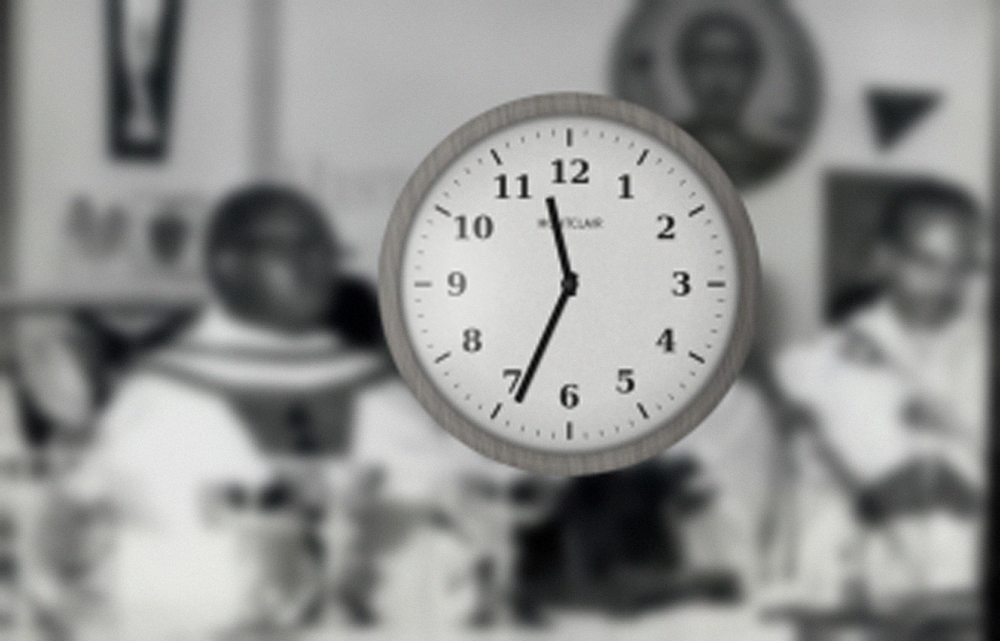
11:34
